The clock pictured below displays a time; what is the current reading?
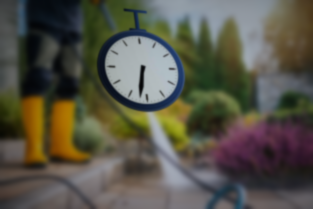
6:32
